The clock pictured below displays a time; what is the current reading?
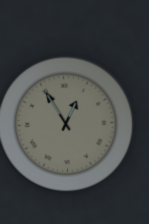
12:55
